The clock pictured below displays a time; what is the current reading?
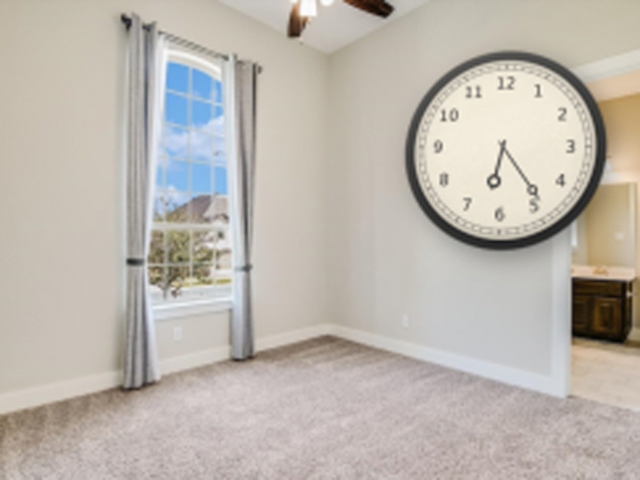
6:24
